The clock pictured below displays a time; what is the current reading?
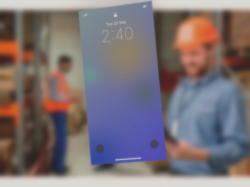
2:40
